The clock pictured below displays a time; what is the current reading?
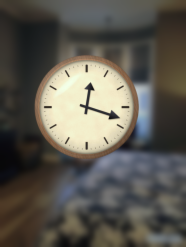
12:18
